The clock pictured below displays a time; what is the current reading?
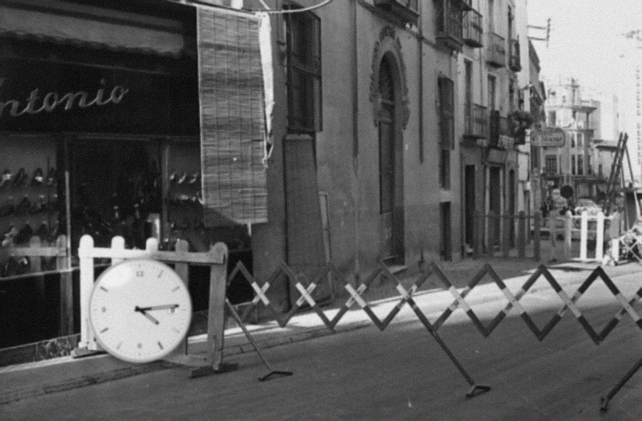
4:14
